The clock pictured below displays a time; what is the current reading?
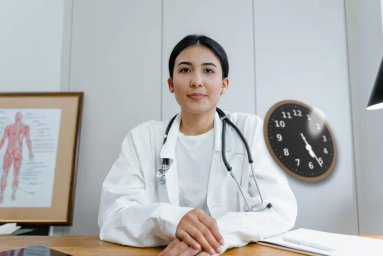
5:26
